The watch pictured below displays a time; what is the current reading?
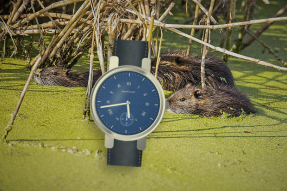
5:43
